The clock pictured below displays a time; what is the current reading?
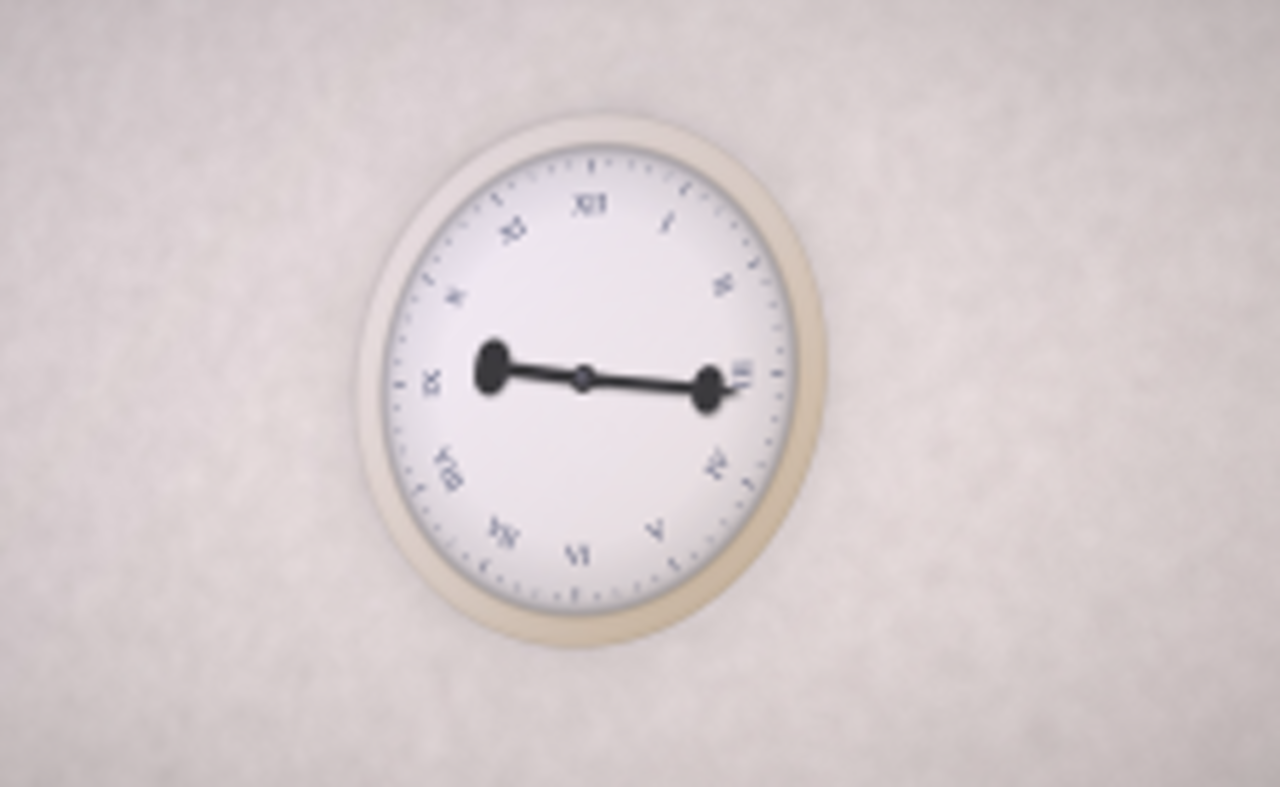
9:16
